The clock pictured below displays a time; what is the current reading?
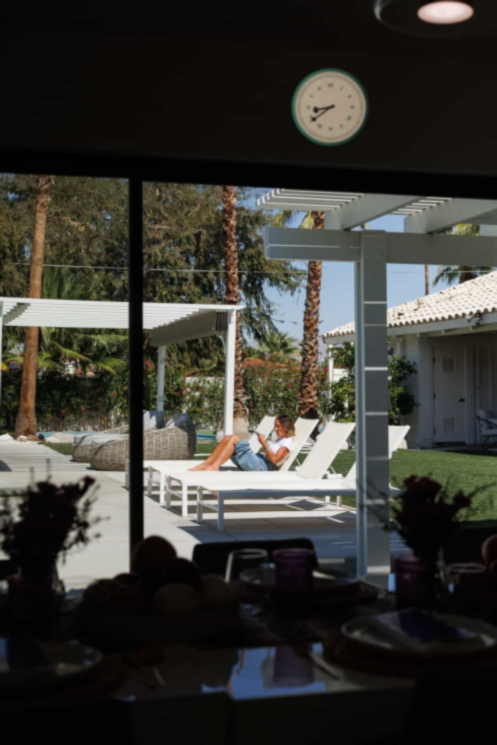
8:39
